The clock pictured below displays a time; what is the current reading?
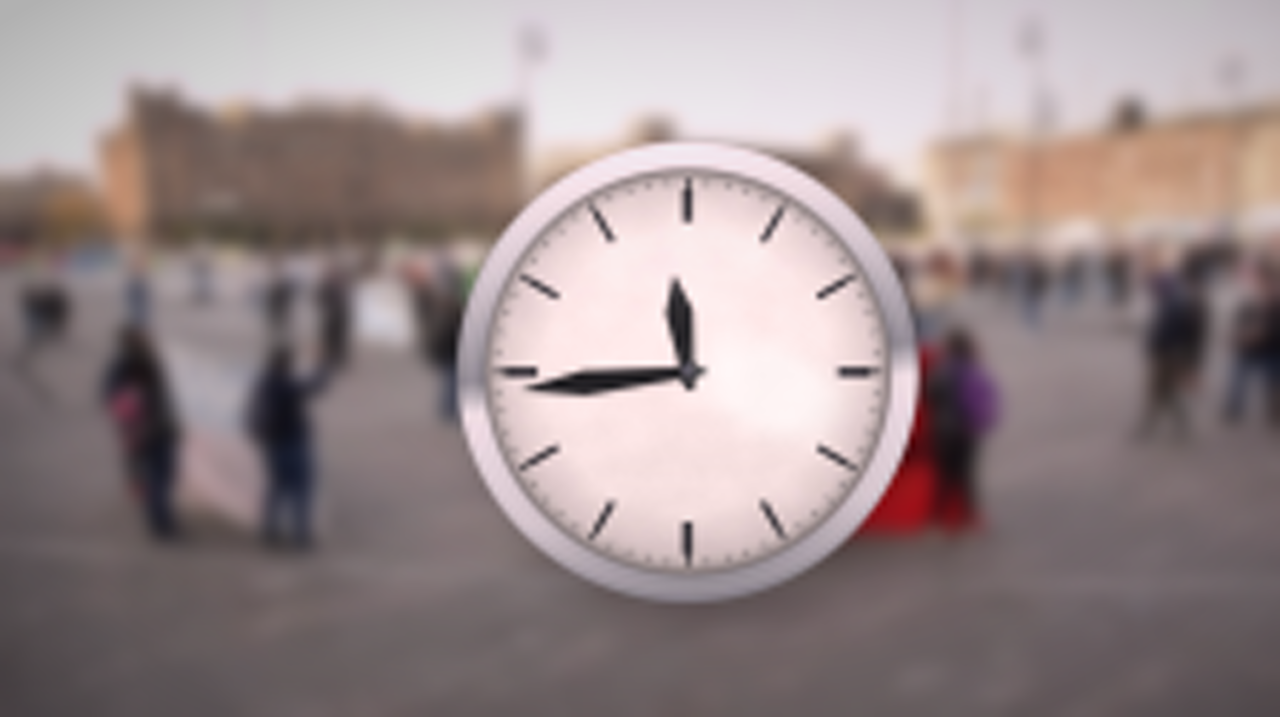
11:44
